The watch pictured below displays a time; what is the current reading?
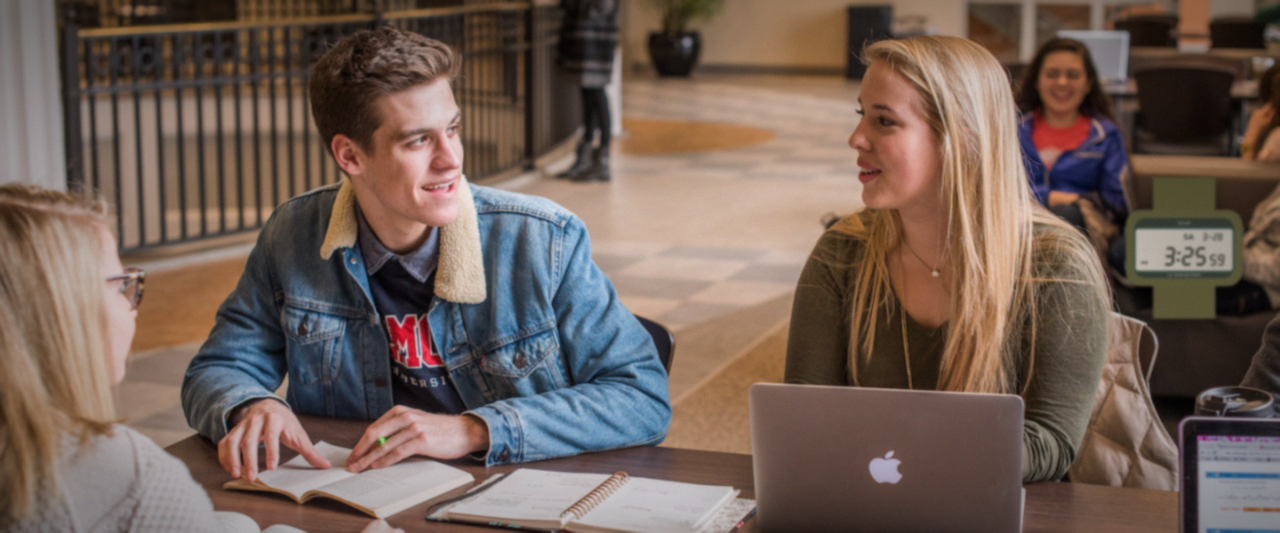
3:25
